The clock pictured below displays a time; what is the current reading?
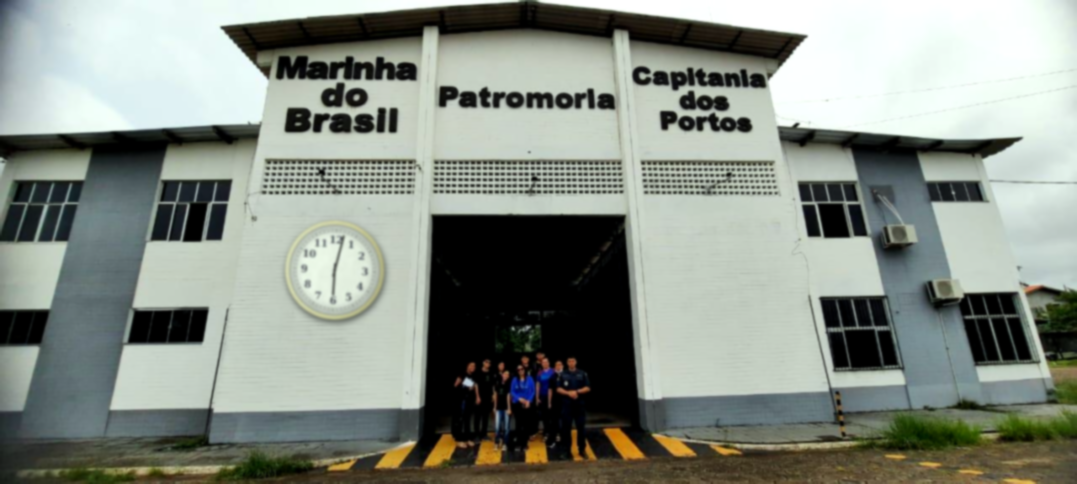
6:02
